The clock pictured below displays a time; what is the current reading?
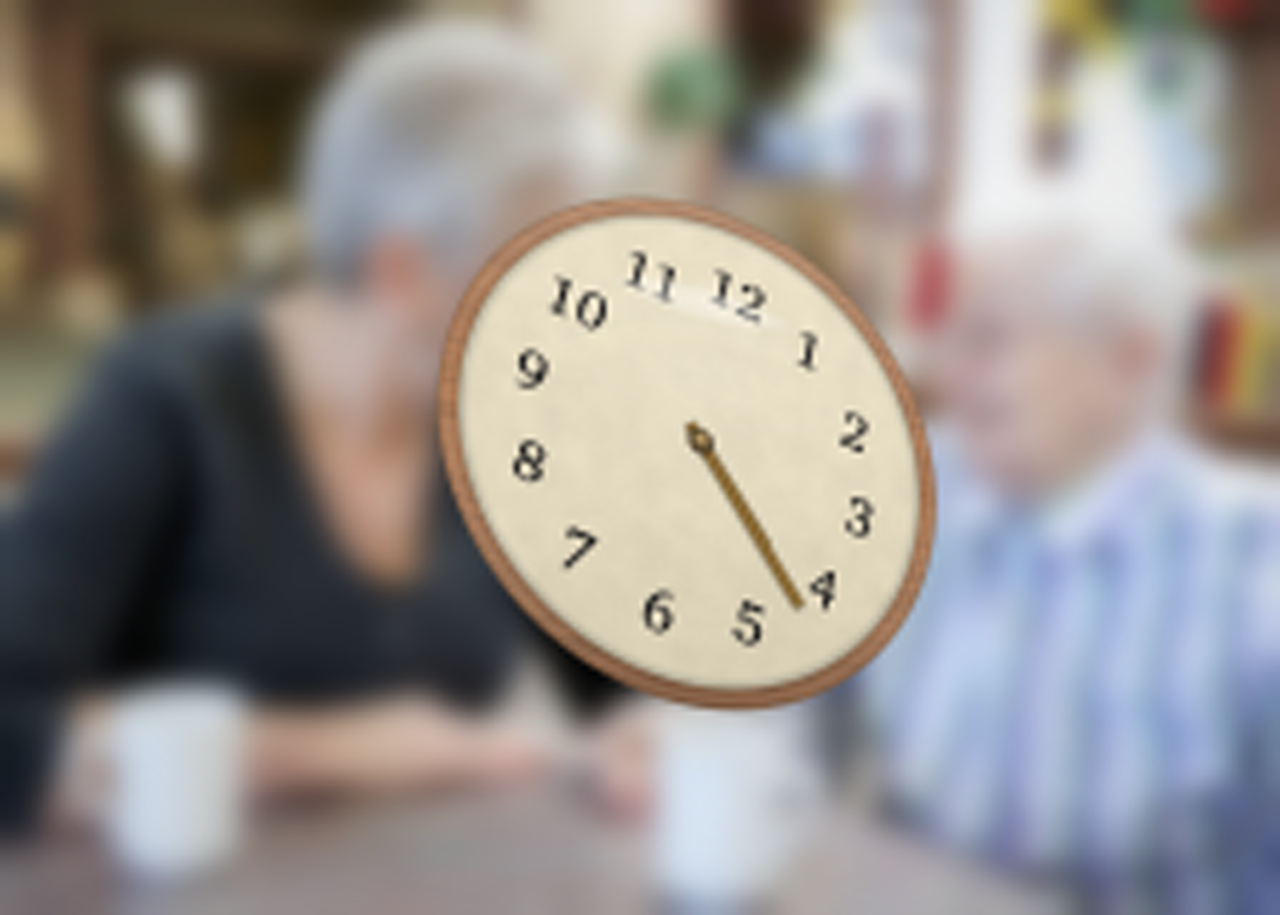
4:22
